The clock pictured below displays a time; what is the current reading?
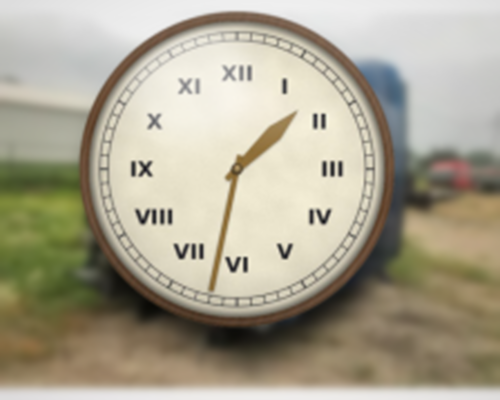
1:32
